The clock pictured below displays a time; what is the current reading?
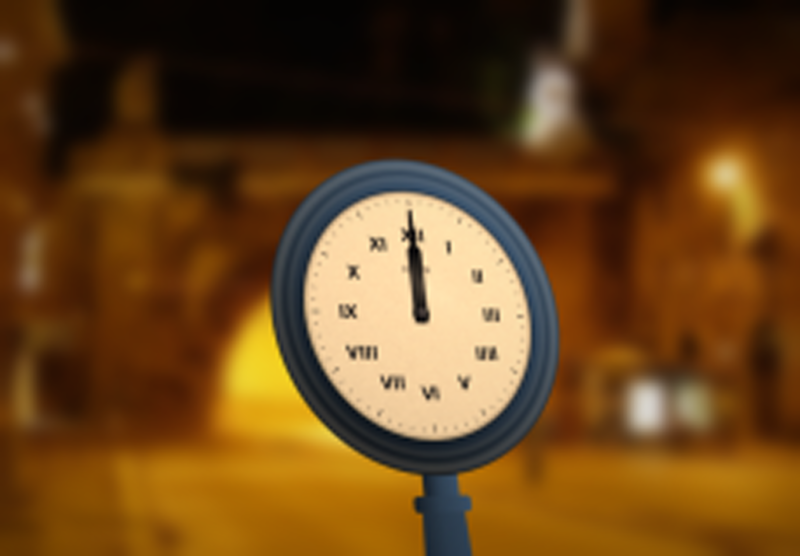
12:00
